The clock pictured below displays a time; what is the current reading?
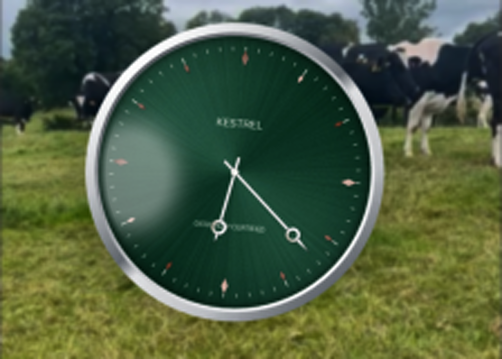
6:22
